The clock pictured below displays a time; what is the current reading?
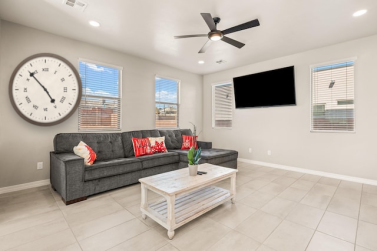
4:53
